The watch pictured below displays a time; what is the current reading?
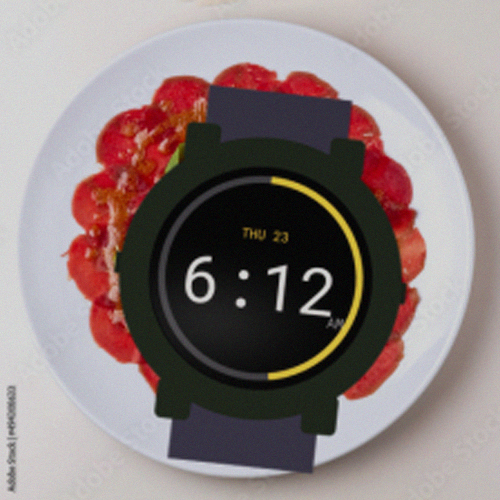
6:12
